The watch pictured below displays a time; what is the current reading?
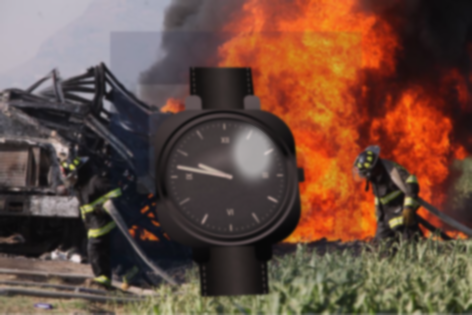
9:47
